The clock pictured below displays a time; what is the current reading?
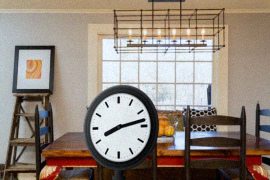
8:13
